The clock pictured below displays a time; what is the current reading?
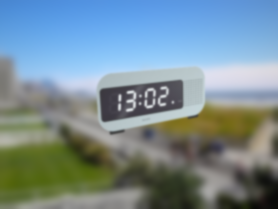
13:02
